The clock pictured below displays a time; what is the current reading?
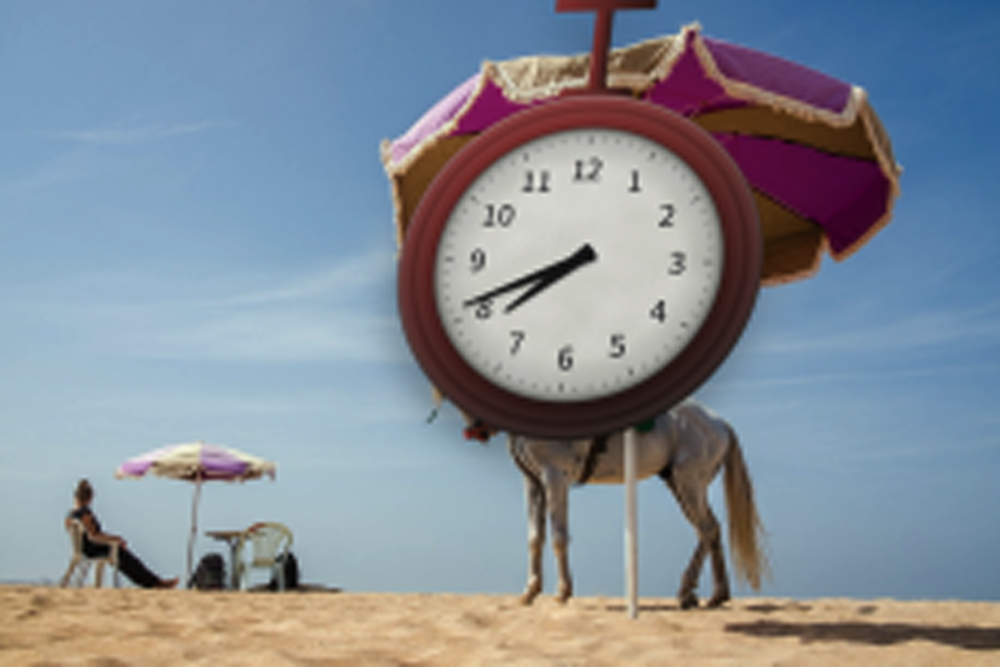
7:41
